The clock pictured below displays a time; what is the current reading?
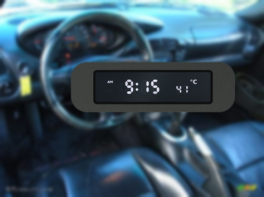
9:15
